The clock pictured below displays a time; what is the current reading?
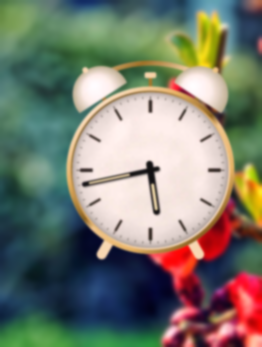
5:43
